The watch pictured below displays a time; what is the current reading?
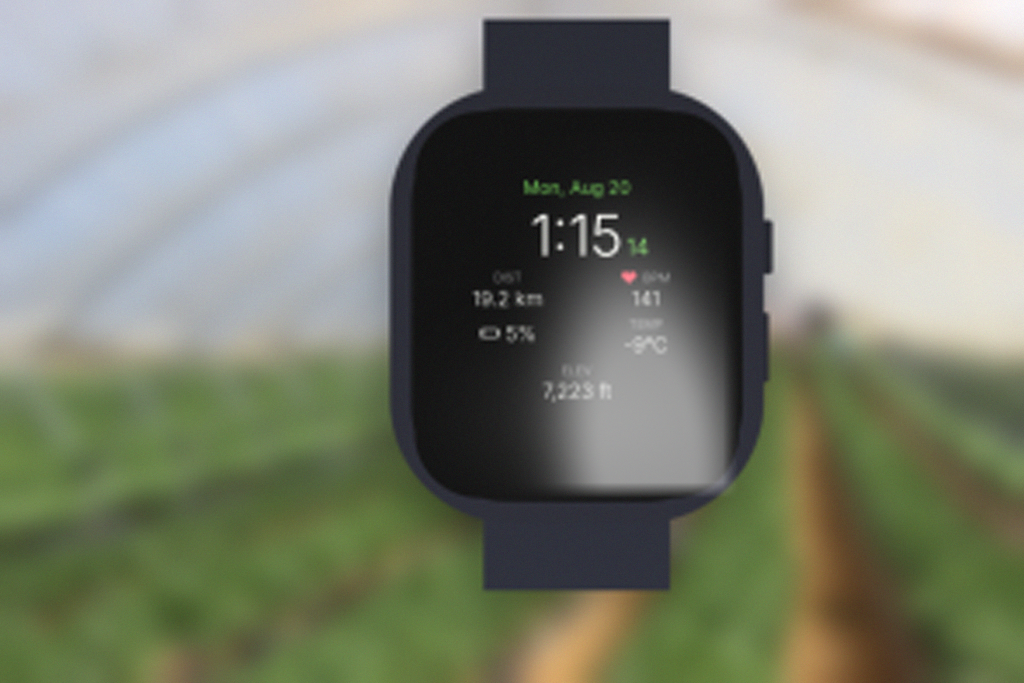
1:15
